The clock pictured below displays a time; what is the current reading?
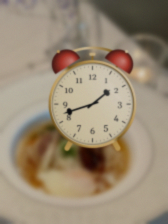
1:42
